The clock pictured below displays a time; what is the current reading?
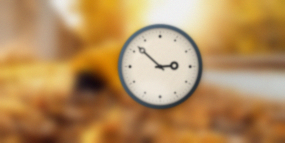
2:52
